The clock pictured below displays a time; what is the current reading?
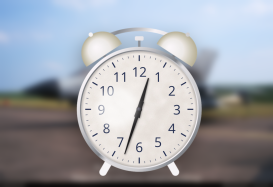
12:33
